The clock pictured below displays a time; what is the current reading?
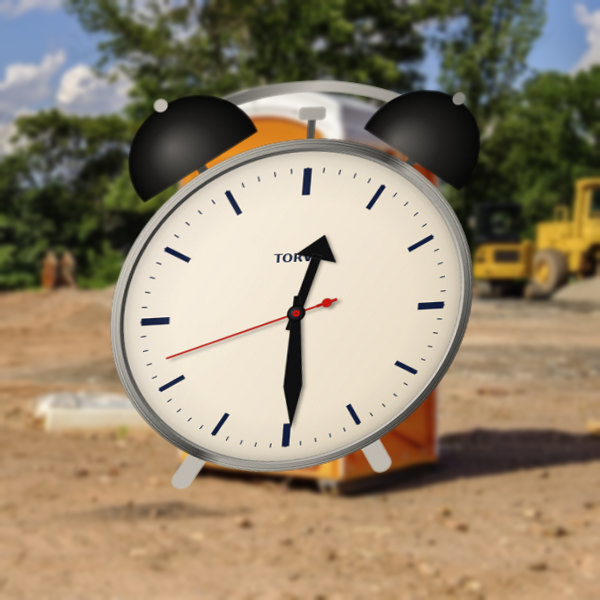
12:29:42
